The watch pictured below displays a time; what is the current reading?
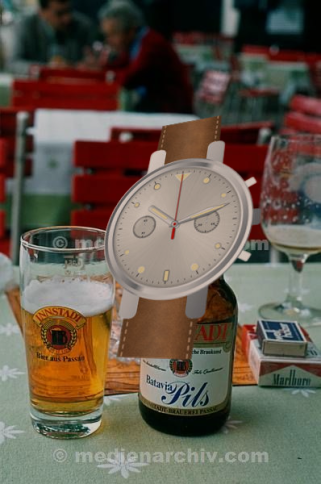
10:12
